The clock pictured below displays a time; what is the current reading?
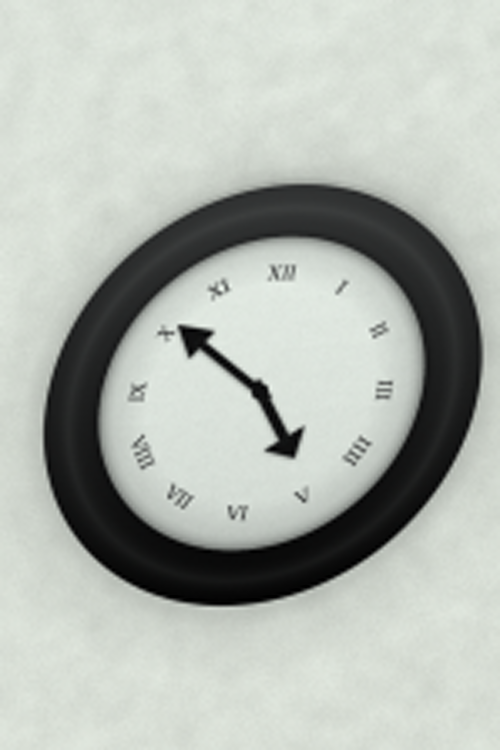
4:51
